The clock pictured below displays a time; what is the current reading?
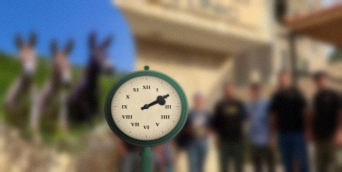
2:10
